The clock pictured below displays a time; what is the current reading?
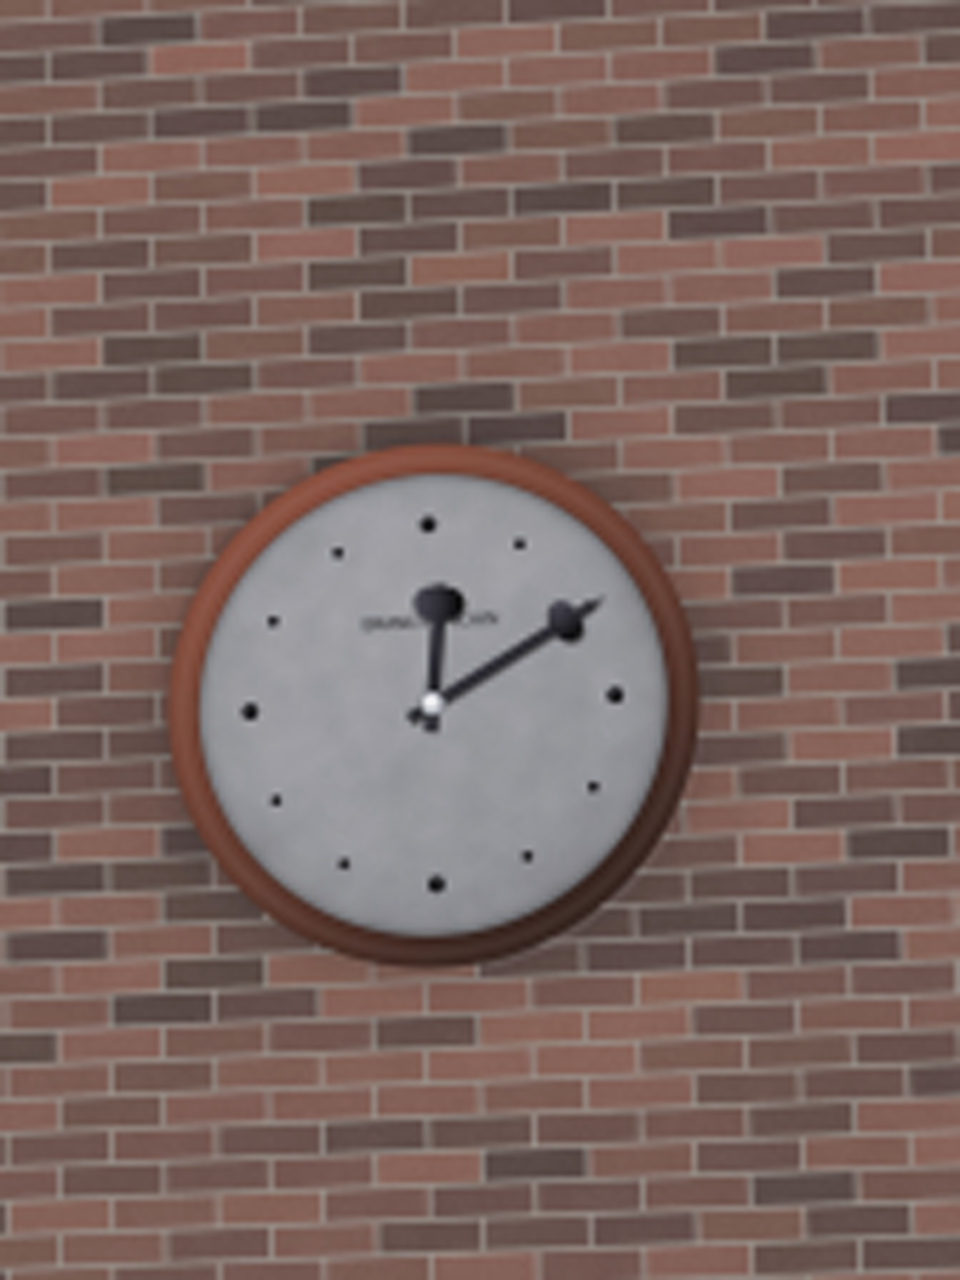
12:10
